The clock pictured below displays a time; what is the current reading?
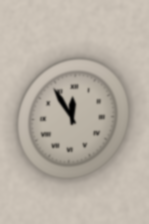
11:54
